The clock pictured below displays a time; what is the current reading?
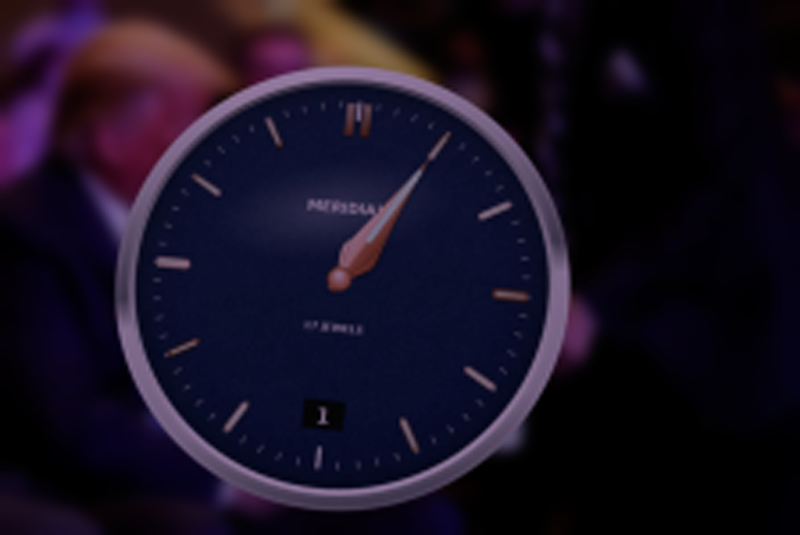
1:05
